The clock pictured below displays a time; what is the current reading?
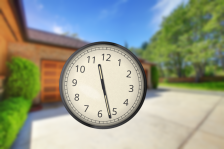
11:27
